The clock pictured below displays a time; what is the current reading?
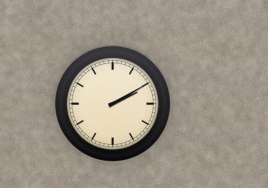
2:10
